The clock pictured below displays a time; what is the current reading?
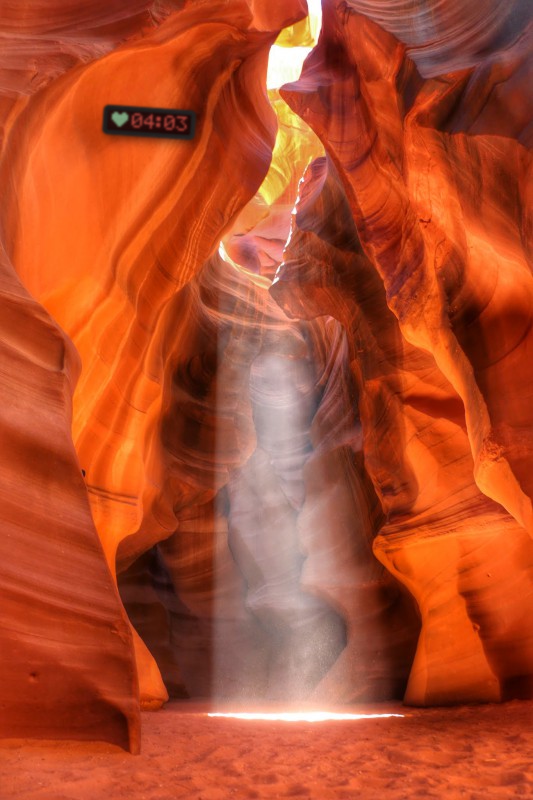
4:03
